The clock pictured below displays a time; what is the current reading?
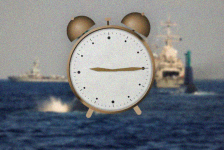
9:15
